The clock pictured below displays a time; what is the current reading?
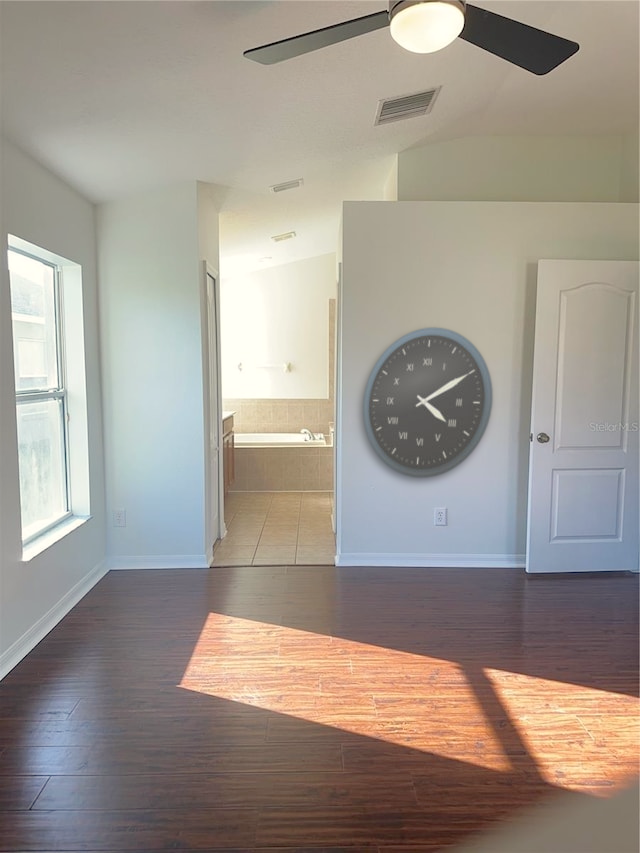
4:10
